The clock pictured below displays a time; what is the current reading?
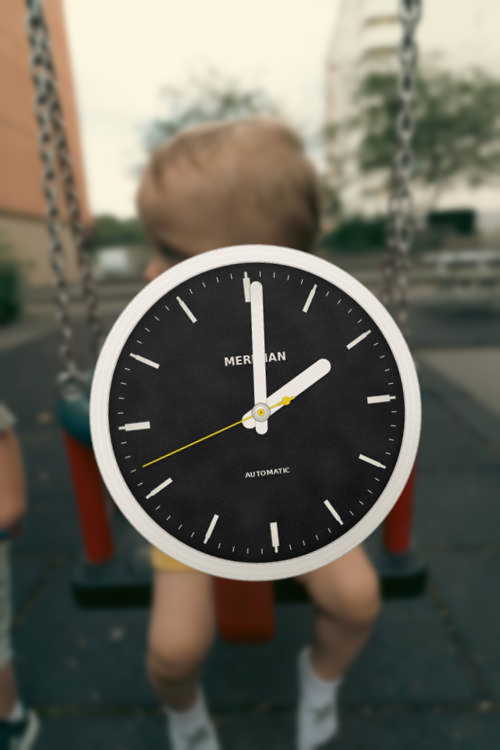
2:00:42
